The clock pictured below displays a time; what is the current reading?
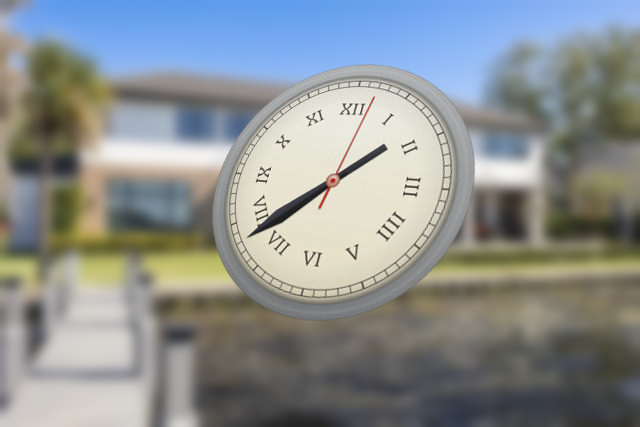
1:38:02
